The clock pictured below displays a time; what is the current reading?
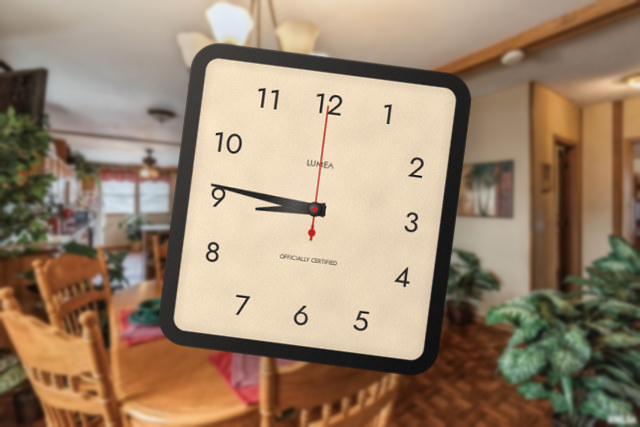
8:46:00
